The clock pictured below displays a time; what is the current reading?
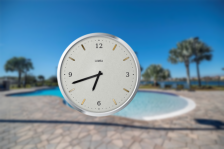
6:42
